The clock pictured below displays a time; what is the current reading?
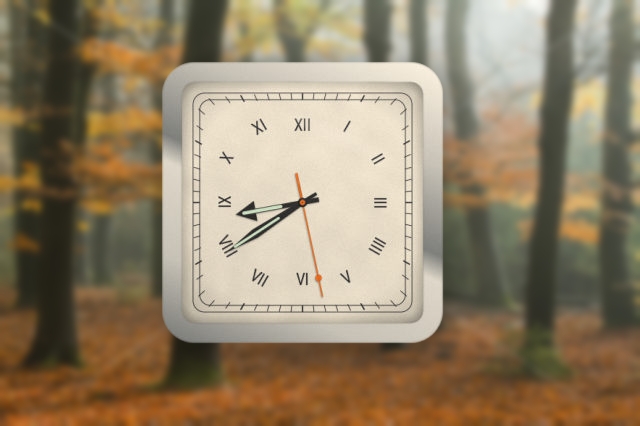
8:39:28
